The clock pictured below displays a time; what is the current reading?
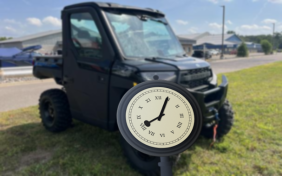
8:04
